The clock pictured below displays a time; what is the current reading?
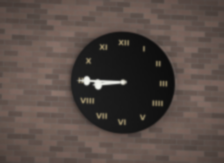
8:45
